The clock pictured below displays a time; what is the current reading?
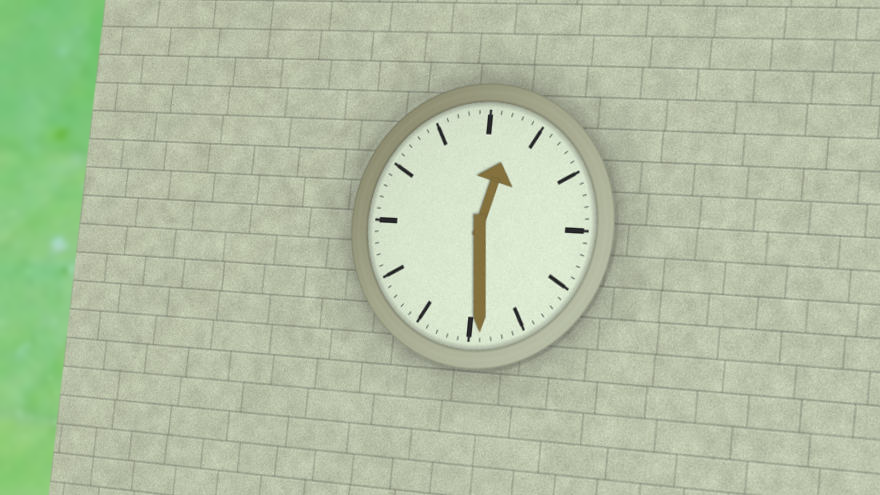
12:29
